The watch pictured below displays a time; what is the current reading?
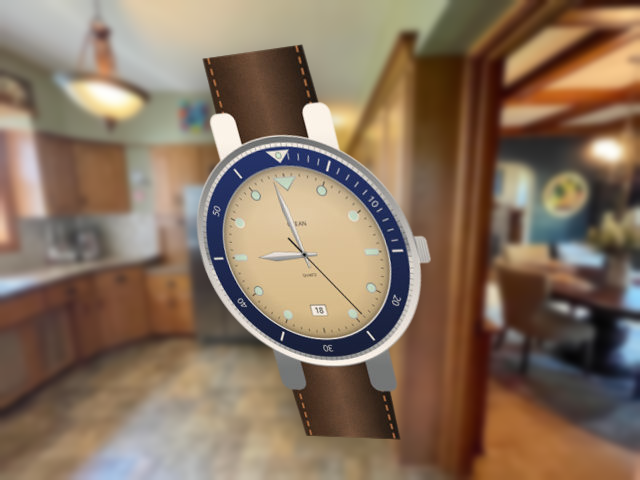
8:58:24
